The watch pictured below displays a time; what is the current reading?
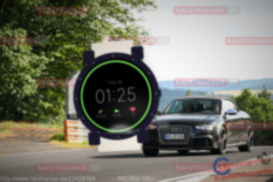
1:25
